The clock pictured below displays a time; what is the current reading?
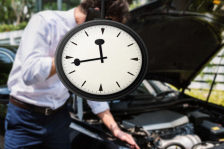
11:43
